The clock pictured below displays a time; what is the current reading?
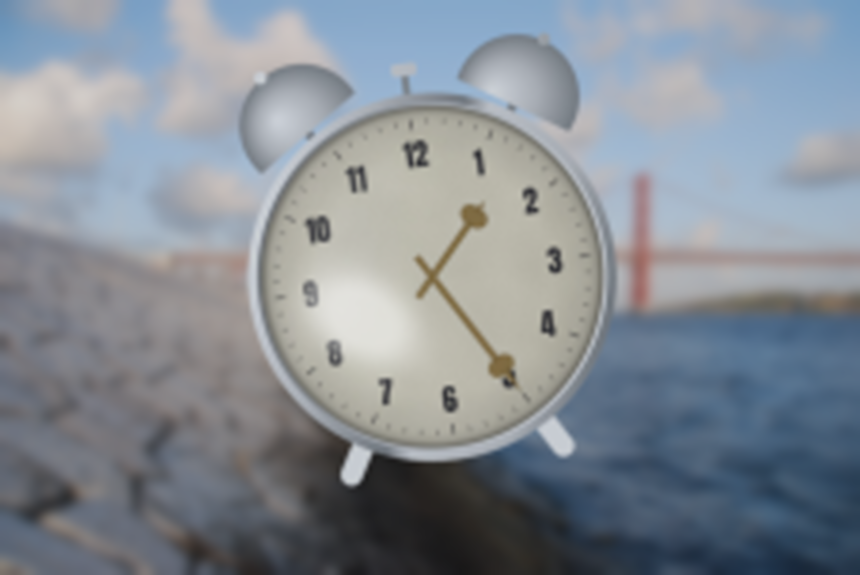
1:25
